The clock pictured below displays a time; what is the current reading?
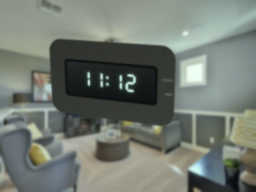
11:12
